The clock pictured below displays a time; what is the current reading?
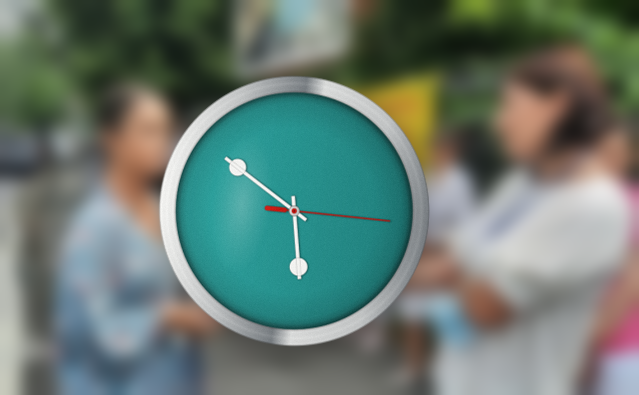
5:51:16
